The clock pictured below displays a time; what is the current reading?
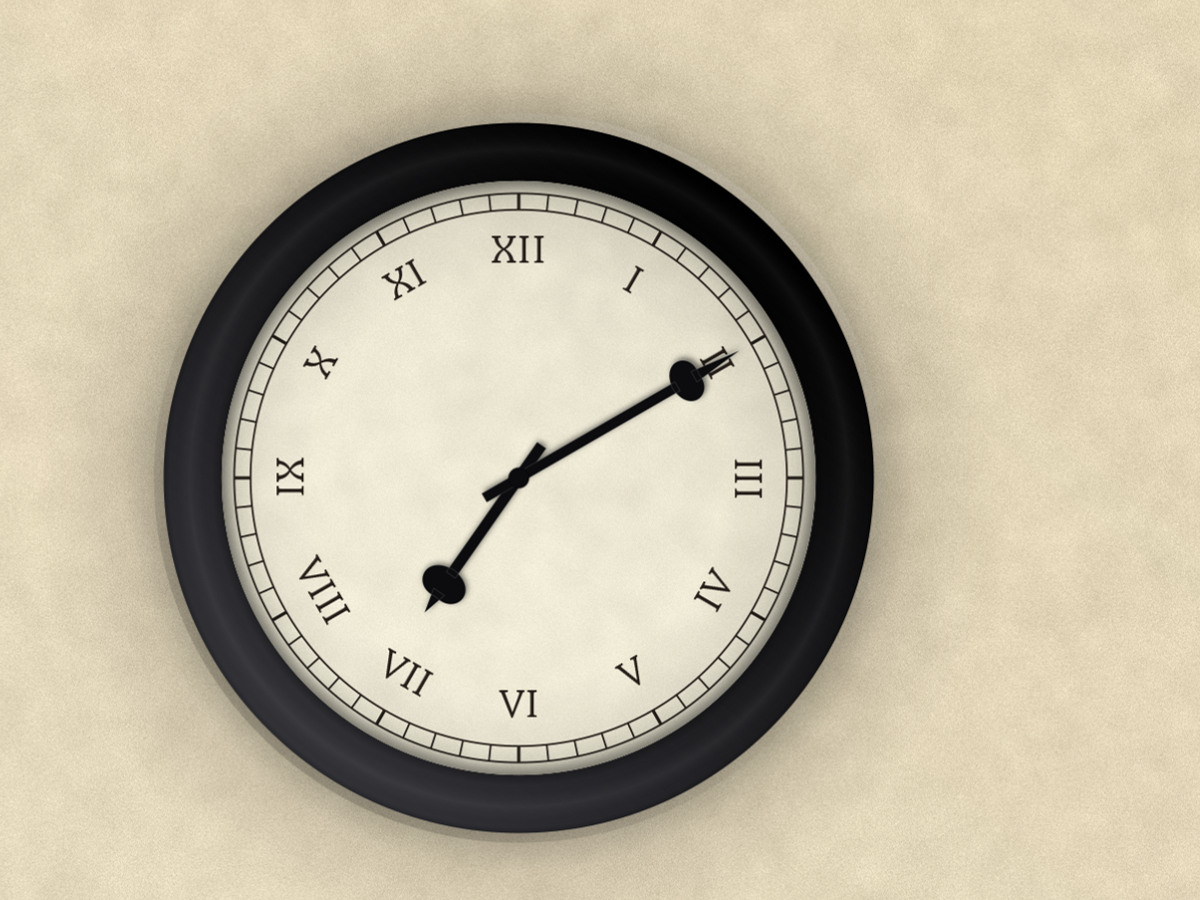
7:10
